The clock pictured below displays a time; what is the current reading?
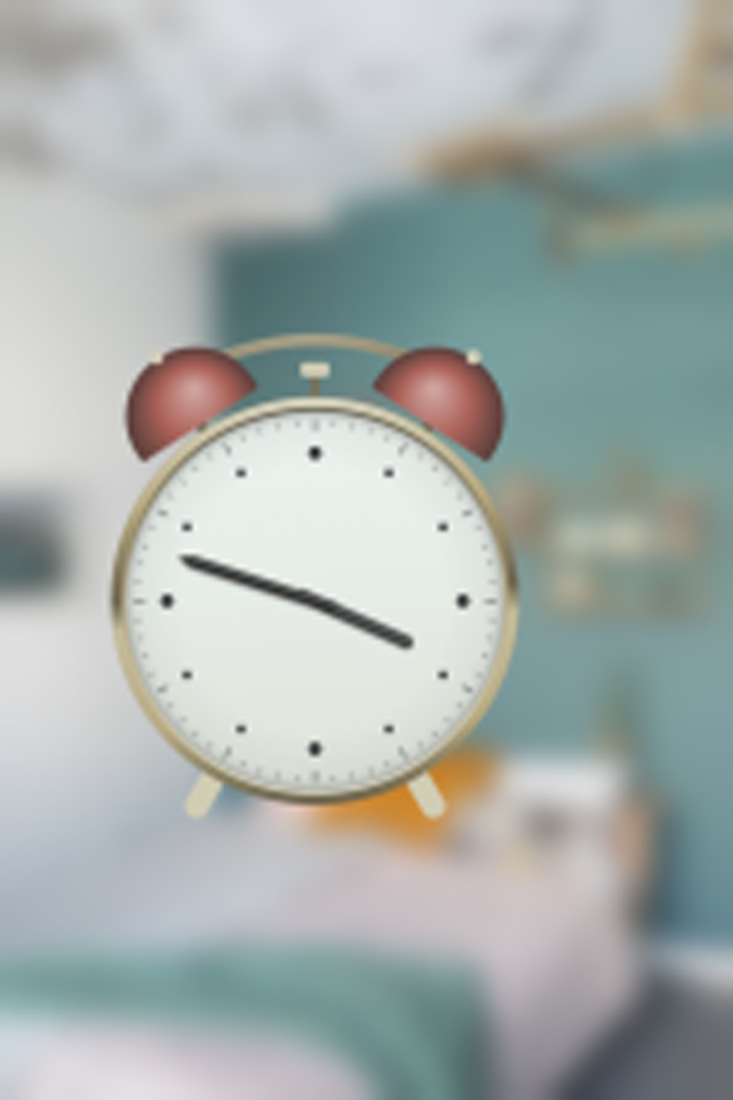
3:48
